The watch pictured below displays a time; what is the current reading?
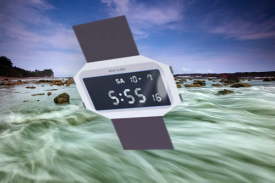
5:55:16
